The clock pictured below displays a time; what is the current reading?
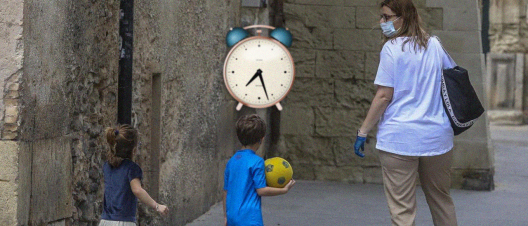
7:27
